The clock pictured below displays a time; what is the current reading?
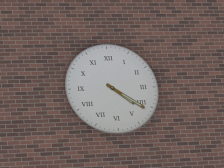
4:21
